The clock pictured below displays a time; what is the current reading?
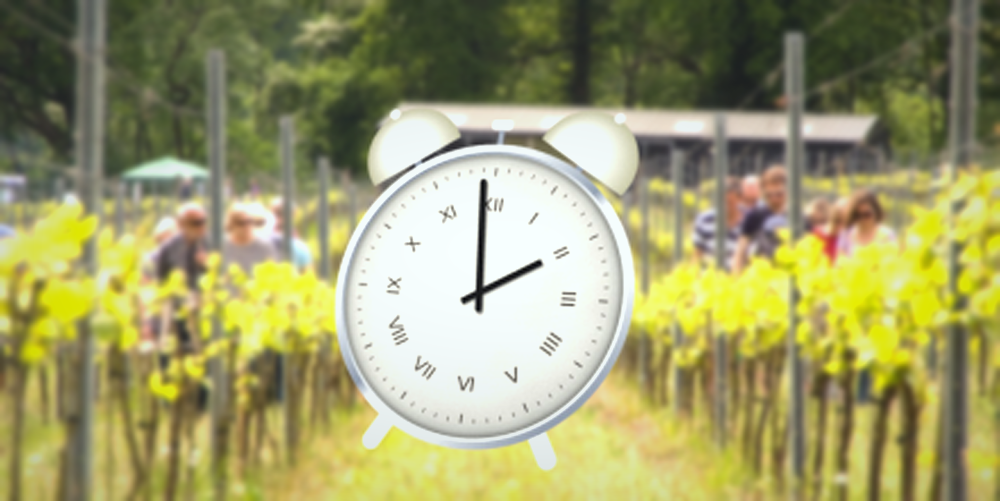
1:59
